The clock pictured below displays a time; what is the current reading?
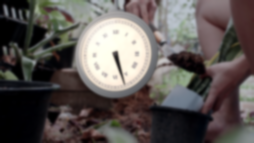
5:27
